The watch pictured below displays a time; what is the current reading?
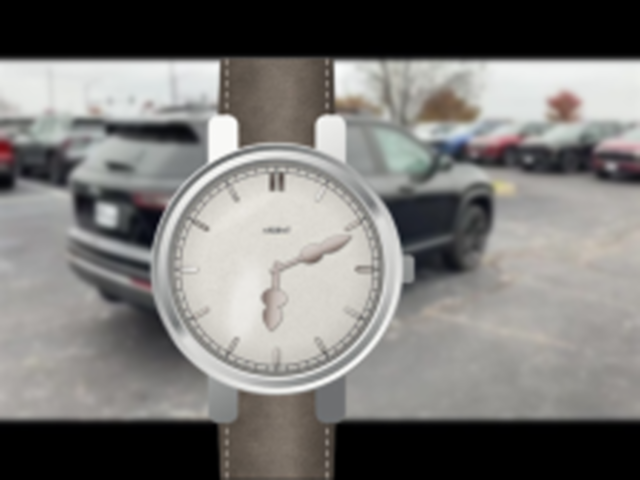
6:11
